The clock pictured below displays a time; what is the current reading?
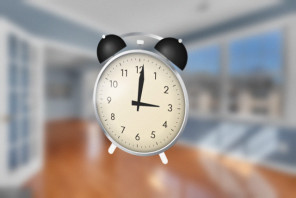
3:01
